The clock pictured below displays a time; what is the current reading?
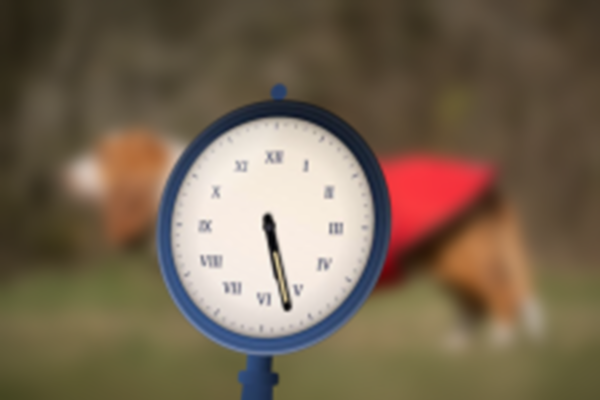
5:27
